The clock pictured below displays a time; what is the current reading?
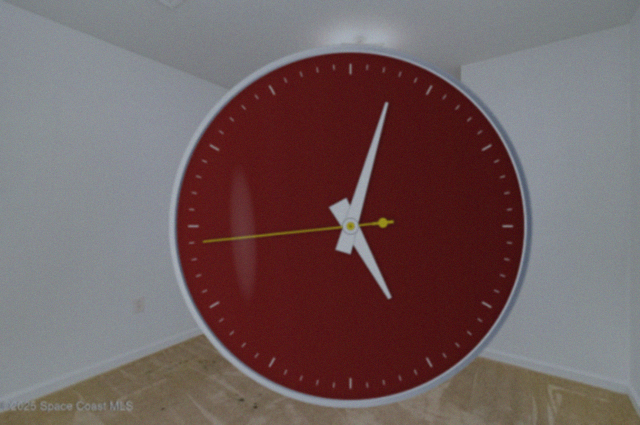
5:02:44
